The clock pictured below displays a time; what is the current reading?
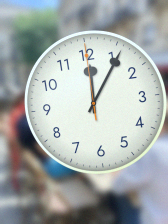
12:06:00
